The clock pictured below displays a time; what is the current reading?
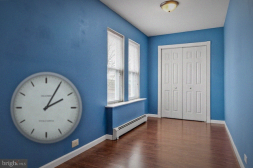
2:05
